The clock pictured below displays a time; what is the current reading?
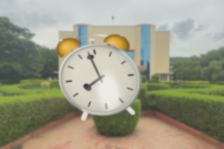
7:58
